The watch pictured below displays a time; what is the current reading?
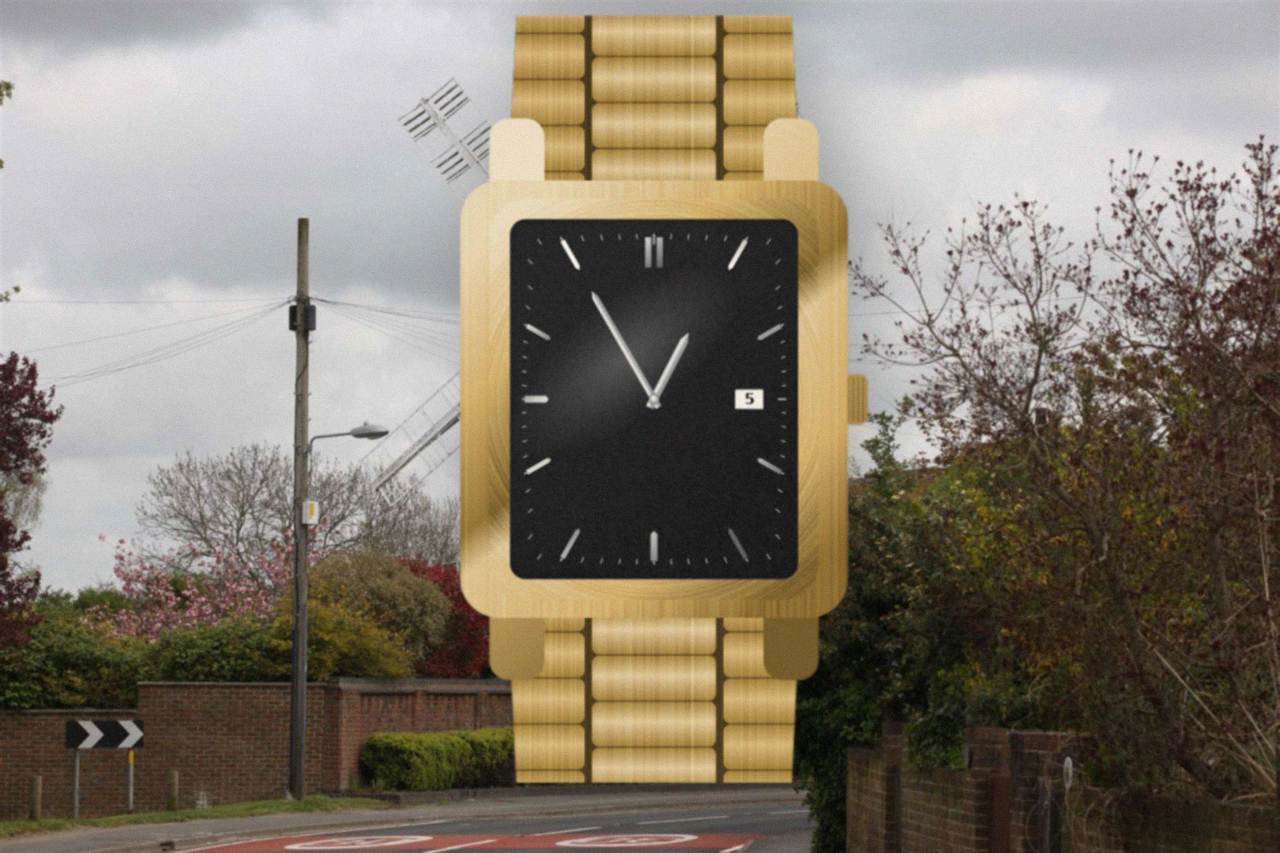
12:55
